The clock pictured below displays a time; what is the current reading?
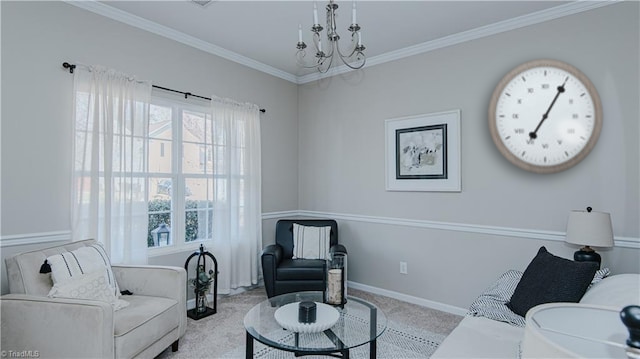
7:05
